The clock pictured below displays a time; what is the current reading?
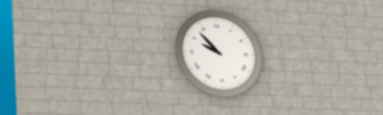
9:53
